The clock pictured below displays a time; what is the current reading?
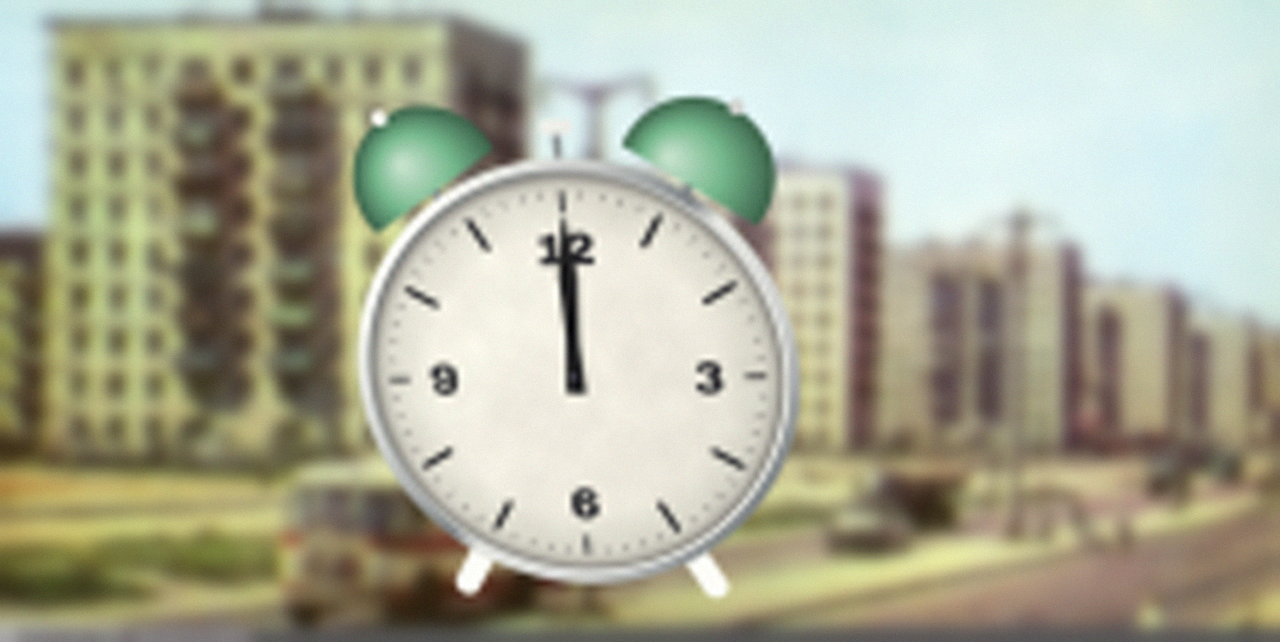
12:00
